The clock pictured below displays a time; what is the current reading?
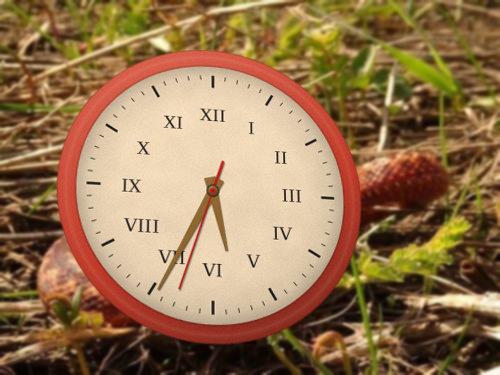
5:34:33
